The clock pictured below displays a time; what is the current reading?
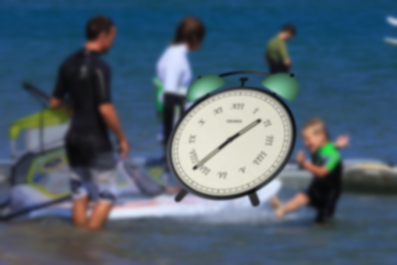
1:37
